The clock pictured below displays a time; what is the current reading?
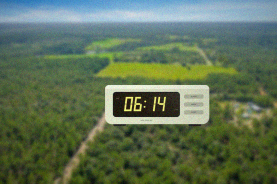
6:14
